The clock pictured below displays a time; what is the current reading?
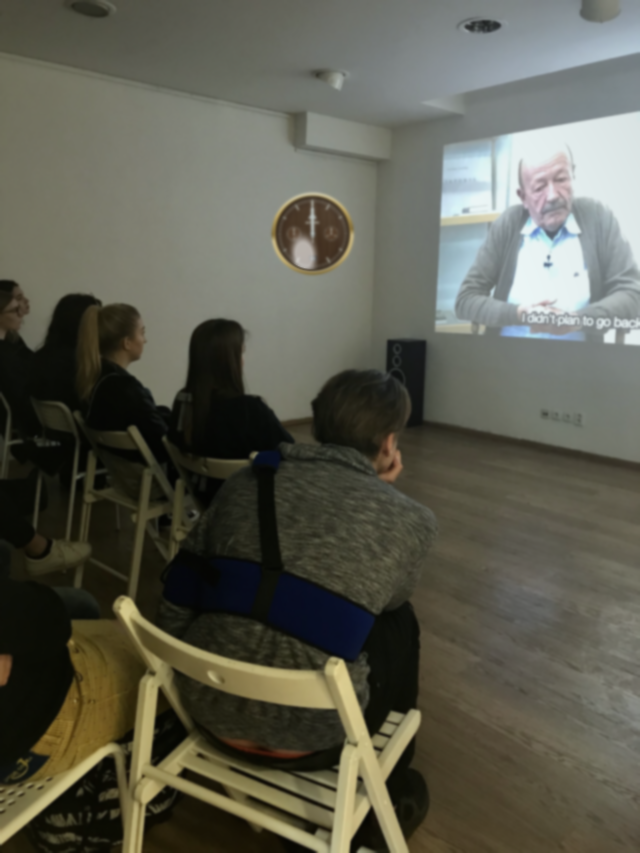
12:00
